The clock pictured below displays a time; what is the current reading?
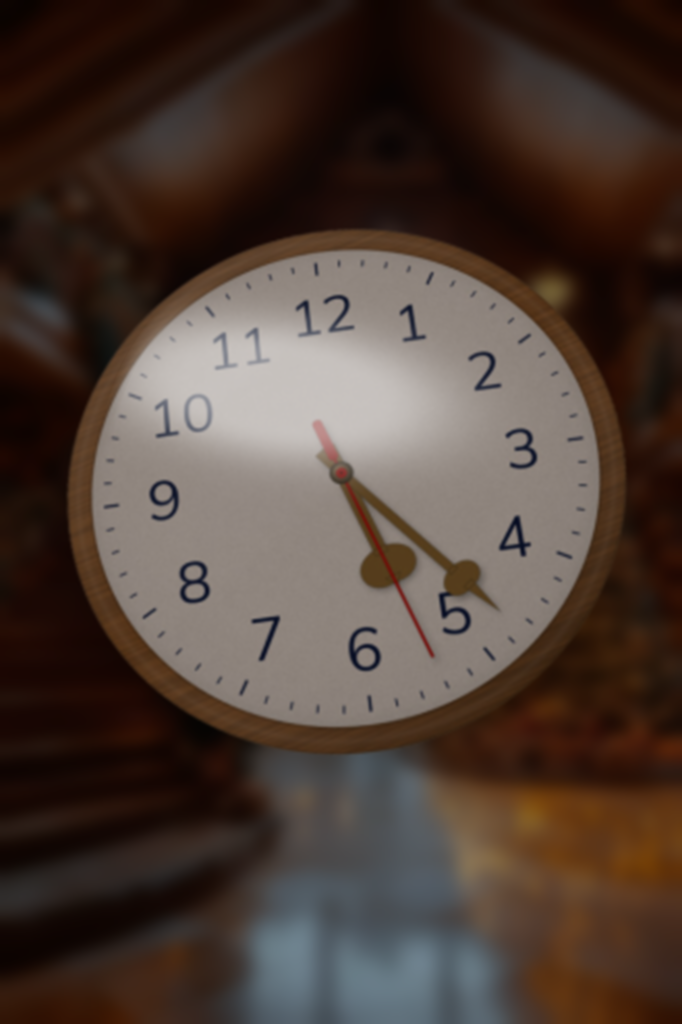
5:23:27
